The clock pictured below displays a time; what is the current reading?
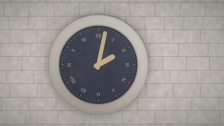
2:02
